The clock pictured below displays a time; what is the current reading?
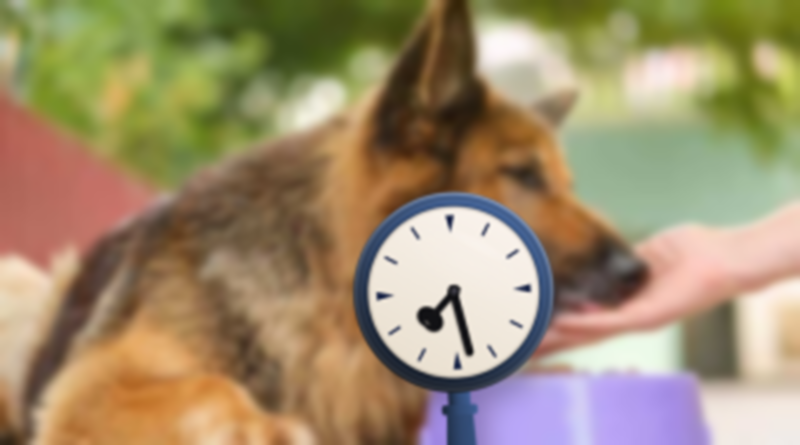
7:28
